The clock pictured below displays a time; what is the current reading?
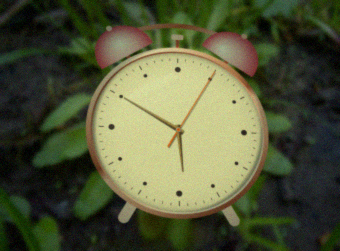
5:50:05
